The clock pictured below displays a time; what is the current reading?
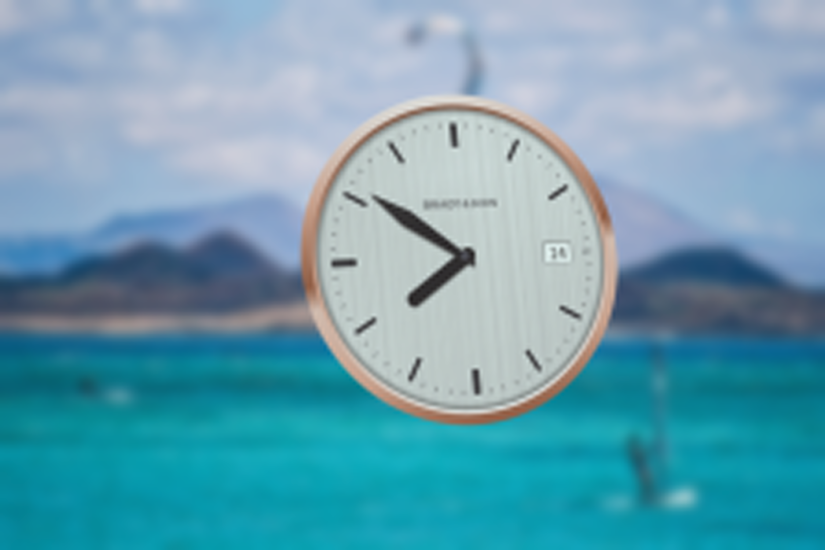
7:51
